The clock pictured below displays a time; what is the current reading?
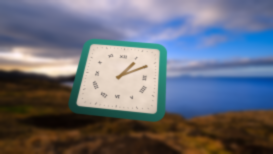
1:10
